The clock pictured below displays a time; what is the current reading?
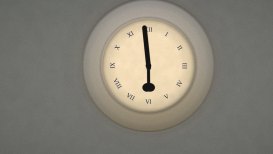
5:59
